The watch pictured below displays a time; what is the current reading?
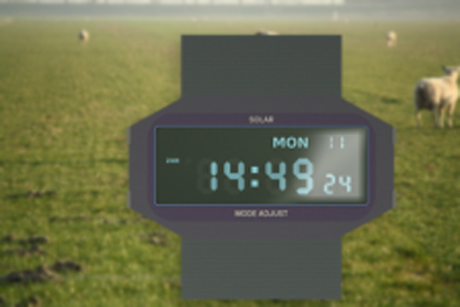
14:49:24
